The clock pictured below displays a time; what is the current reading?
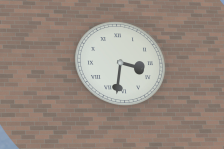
3:32
